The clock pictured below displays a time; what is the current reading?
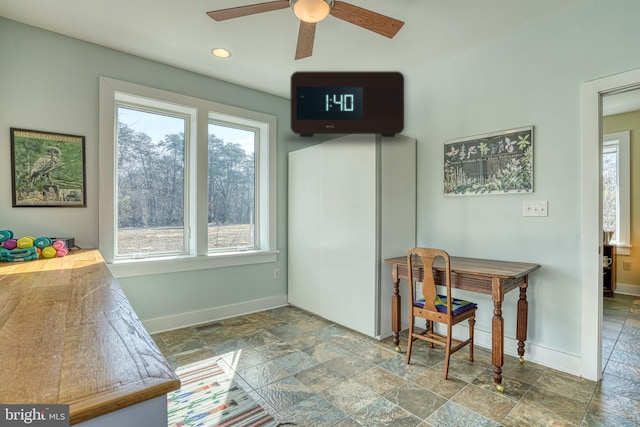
1:40
